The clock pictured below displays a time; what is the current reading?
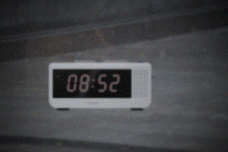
8:52
